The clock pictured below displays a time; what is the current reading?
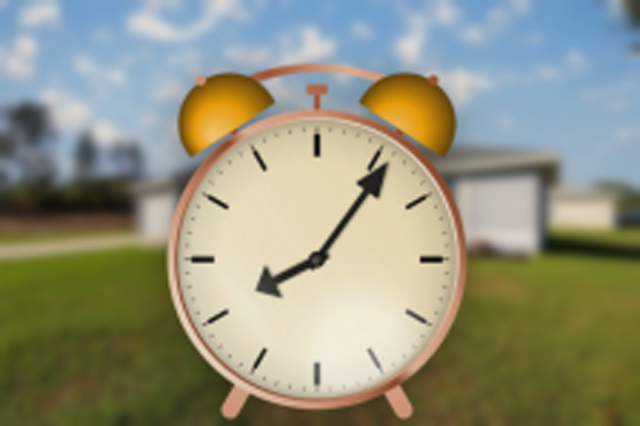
8:06
